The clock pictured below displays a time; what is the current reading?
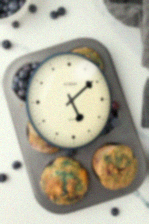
5:09
